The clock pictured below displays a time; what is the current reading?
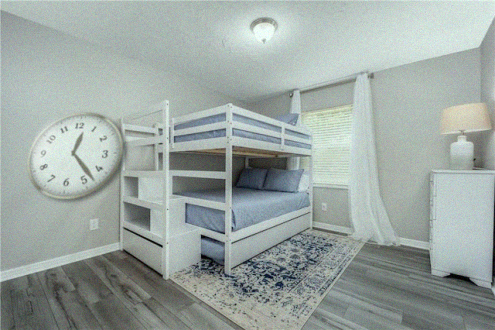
12:23
